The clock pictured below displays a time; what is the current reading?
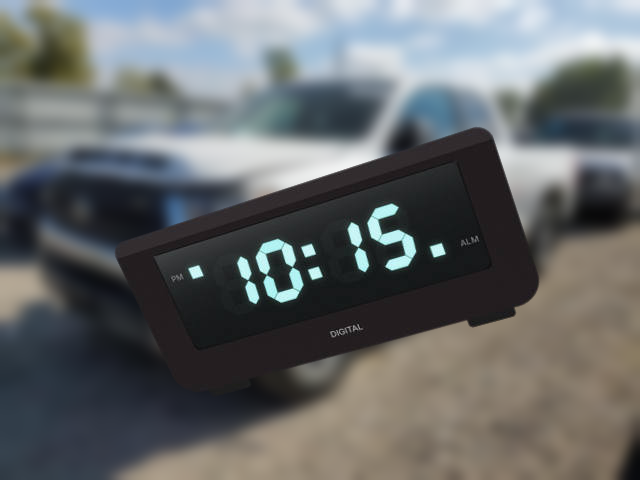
10:15
